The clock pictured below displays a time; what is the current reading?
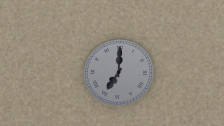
7:00
